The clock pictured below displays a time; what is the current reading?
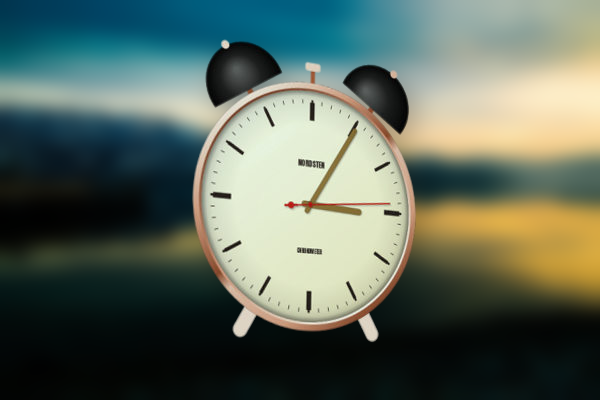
3:05:14
